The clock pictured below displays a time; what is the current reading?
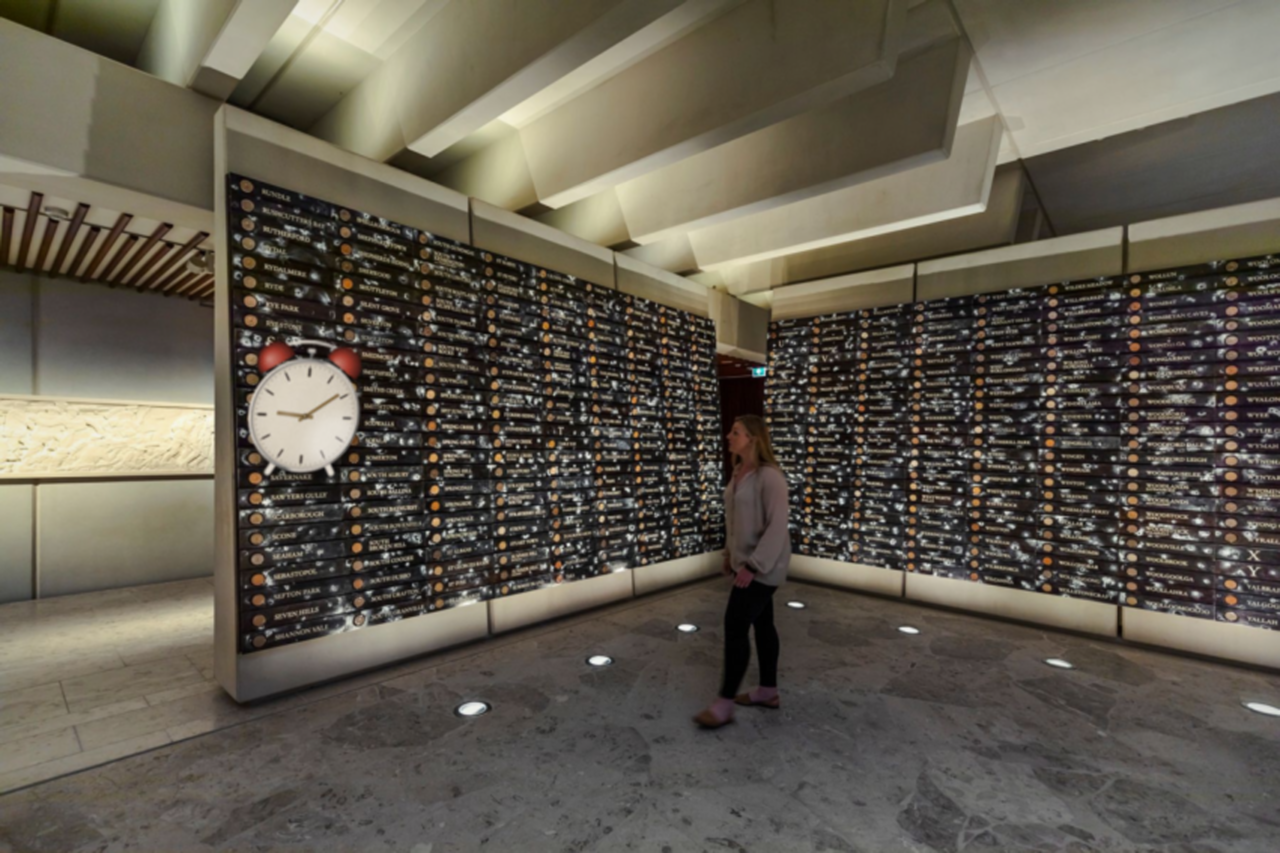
9:09
